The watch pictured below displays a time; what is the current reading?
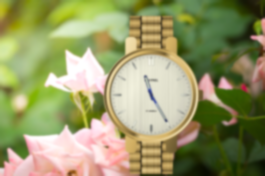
11:25
